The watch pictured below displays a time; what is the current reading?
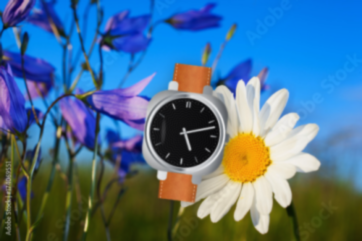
5:12
